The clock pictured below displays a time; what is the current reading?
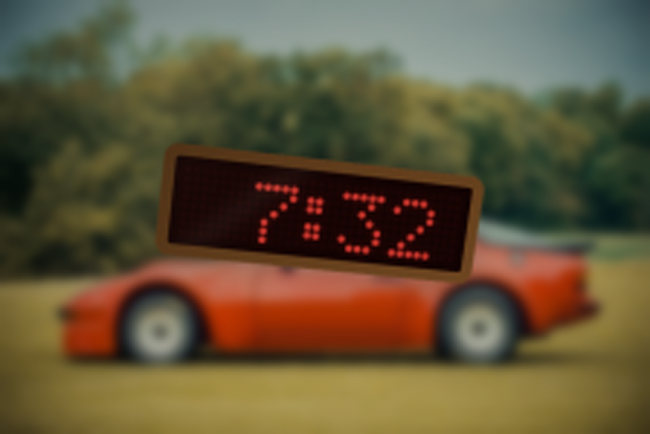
7:32
